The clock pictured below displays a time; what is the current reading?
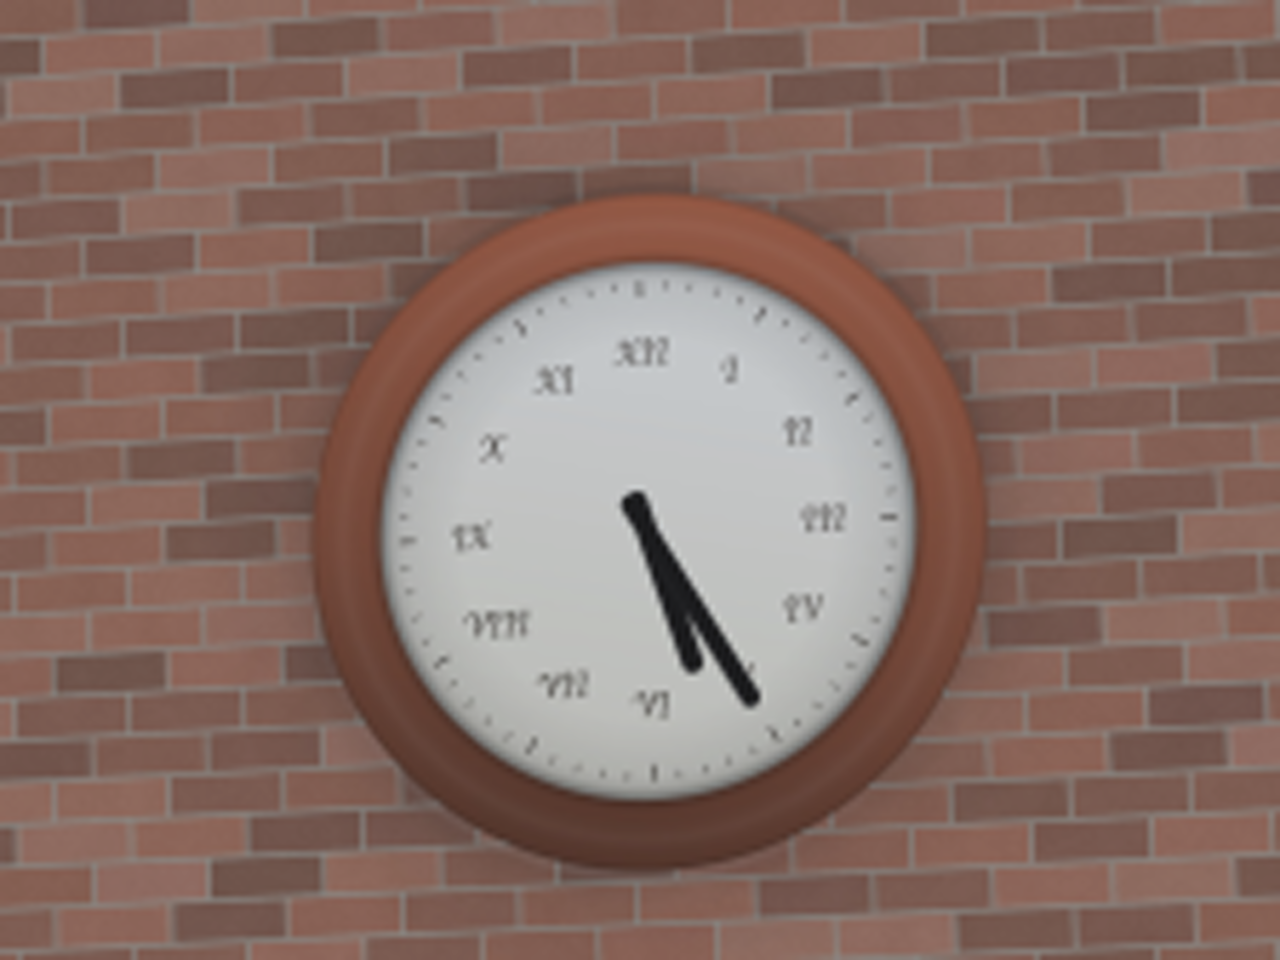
5:25
